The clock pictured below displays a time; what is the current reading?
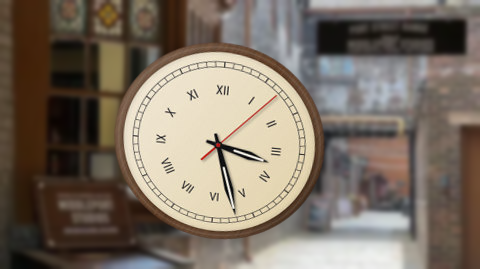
3:27:07
